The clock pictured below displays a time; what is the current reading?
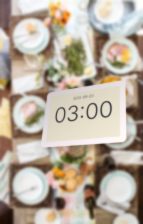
3:00
